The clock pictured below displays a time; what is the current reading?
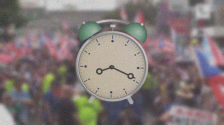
8:19
